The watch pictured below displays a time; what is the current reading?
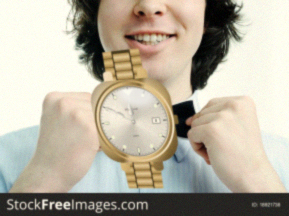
11:50
